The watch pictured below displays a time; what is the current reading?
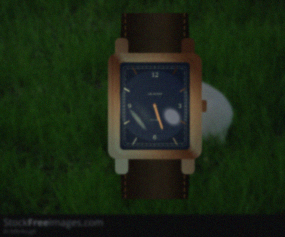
5:27
